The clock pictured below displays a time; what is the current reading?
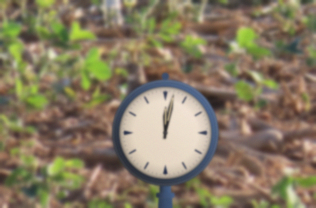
12:02
